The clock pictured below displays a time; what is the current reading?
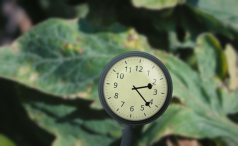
2:22
